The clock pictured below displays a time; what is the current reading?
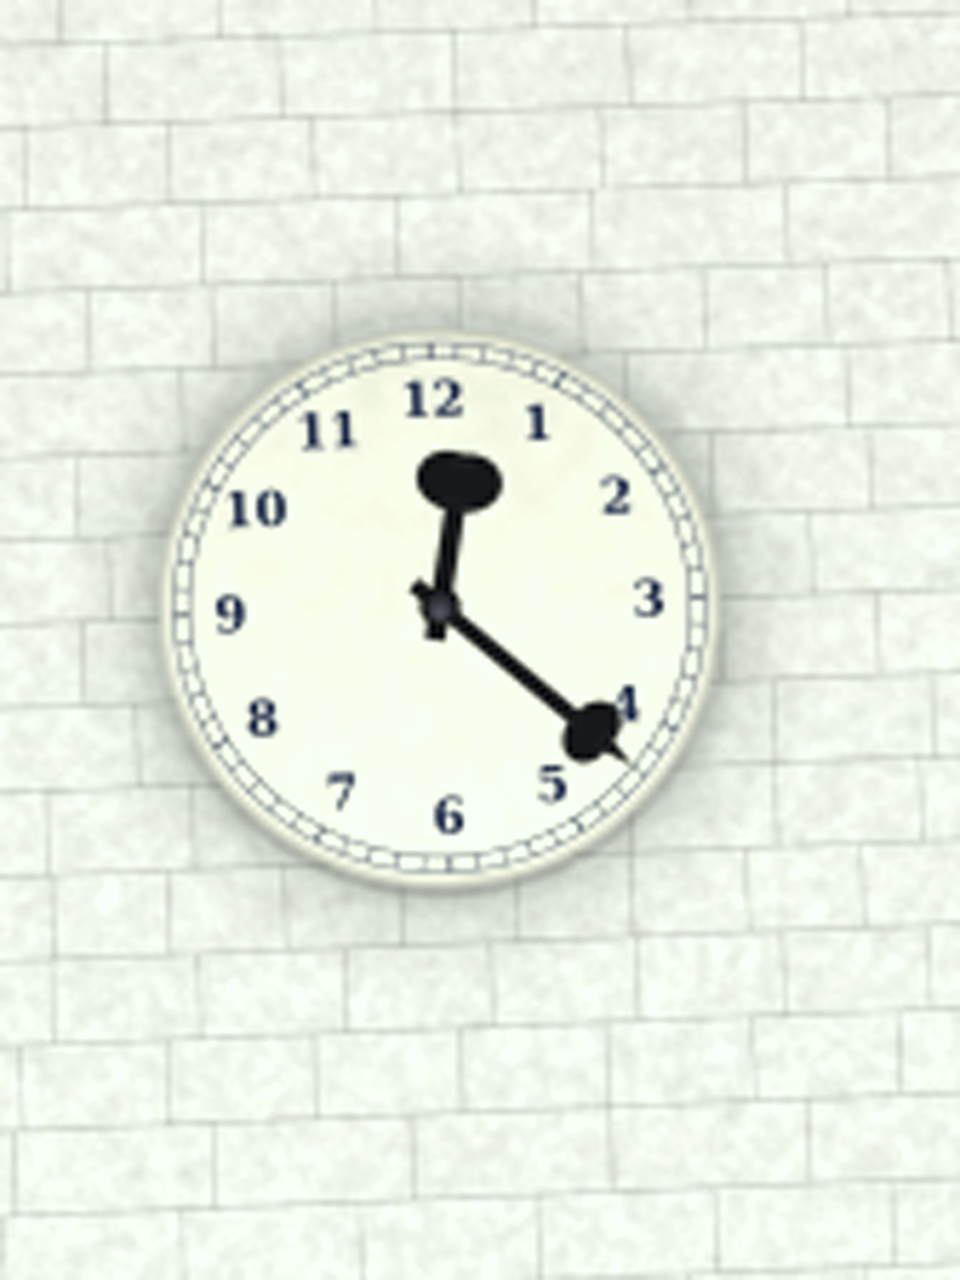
12:22
